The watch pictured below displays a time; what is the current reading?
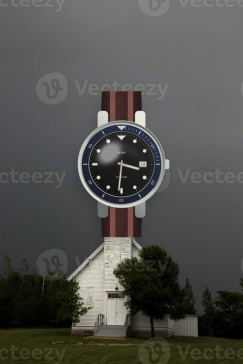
3:31
